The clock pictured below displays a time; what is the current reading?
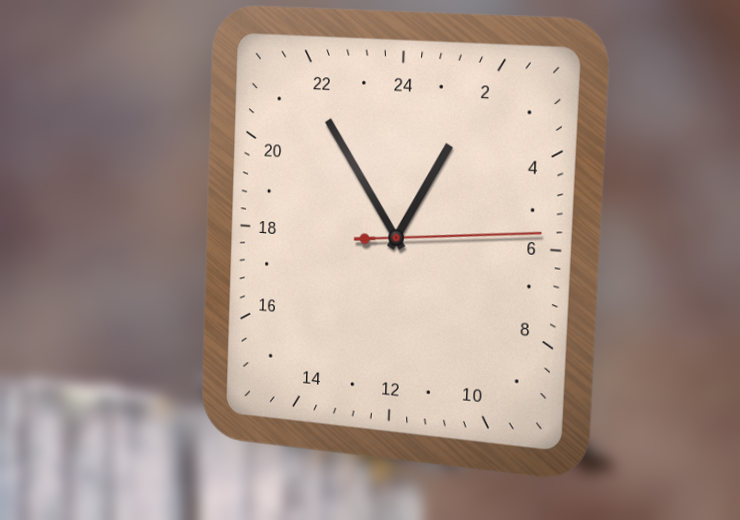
1:54:14
